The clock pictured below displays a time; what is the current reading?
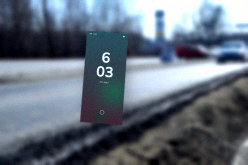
6:03
